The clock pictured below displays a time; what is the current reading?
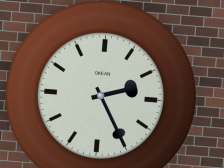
2:25
